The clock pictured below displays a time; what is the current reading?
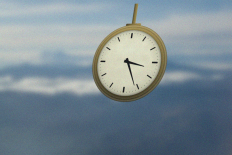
3:26
